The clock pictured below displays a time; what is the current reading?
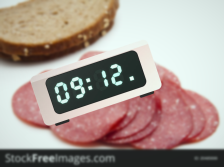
9:12
